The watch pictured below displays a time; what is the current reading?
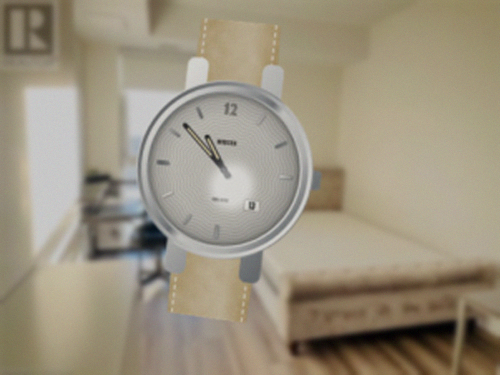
10:52
